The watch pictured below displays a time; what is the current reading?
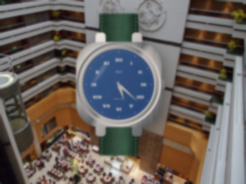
5:22
